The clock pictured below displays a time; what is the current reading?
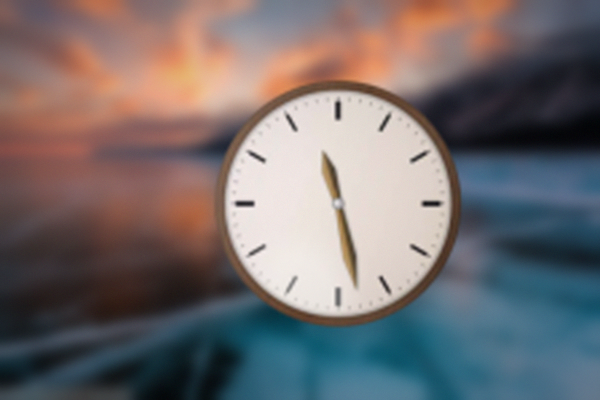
11:28
